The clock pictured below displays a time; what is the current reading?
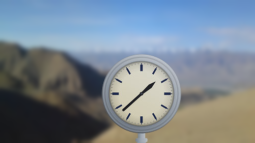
1:38
